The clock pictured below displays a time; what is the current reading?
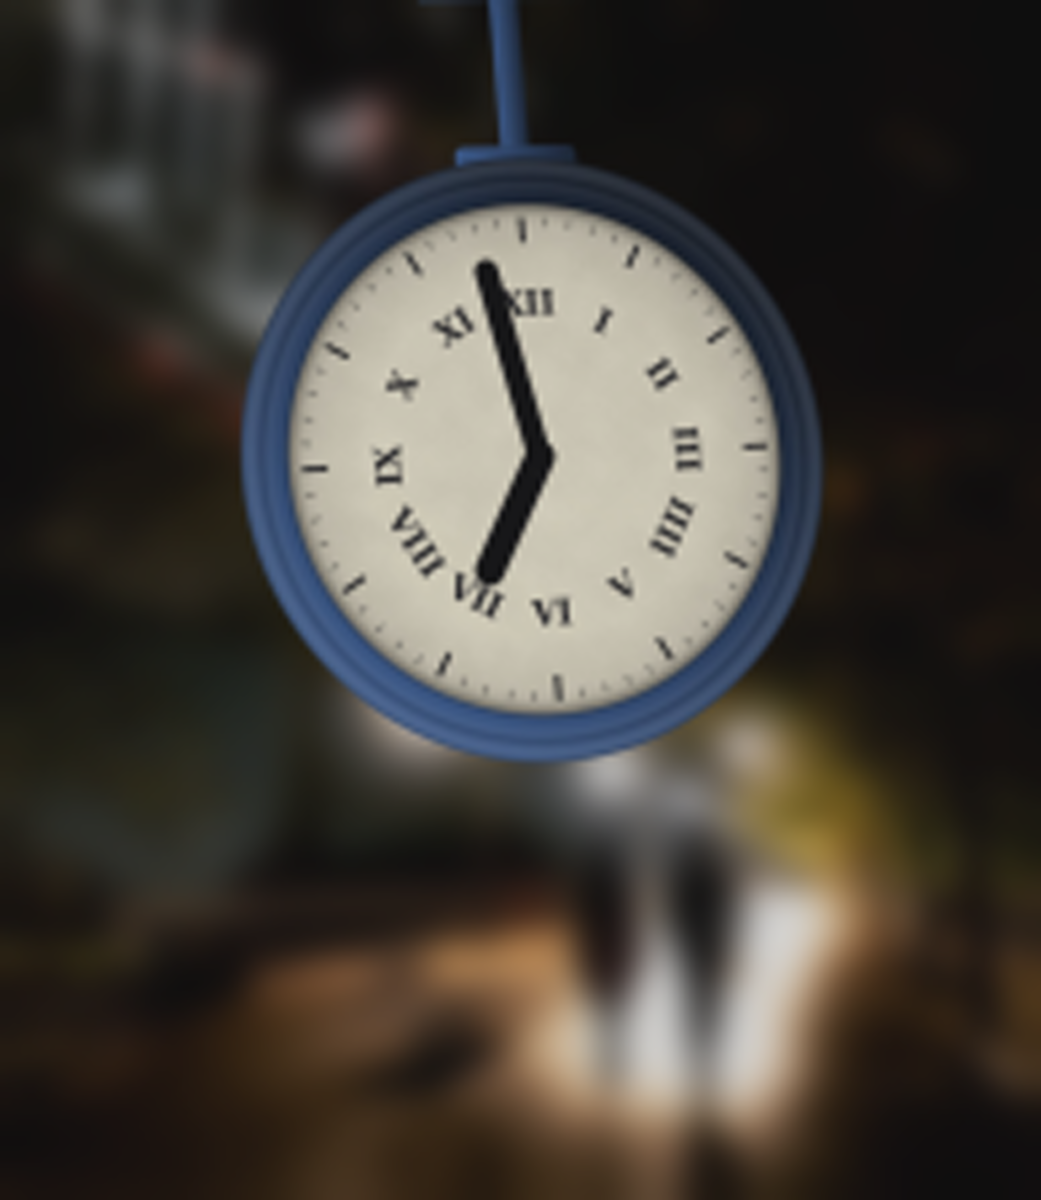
6:58
